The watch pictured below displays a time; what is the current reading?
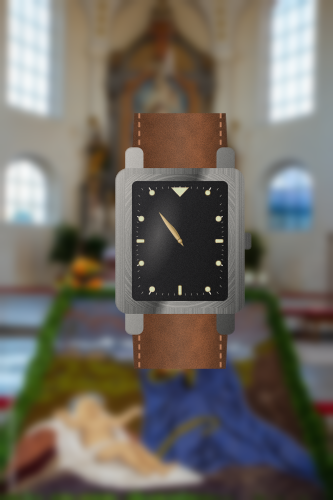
10:54
